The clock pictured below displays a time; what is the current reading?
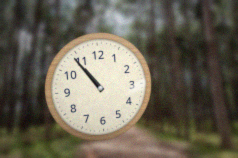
10:54
